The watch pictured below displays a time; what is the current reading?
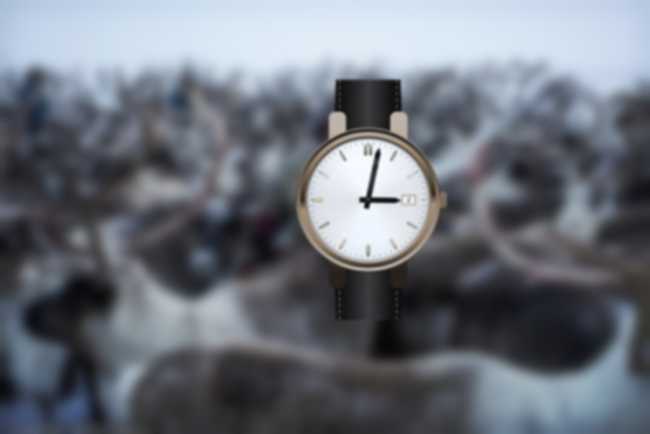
3:02
